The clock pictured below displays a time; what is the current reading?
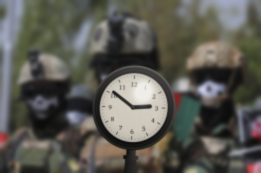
2:51
